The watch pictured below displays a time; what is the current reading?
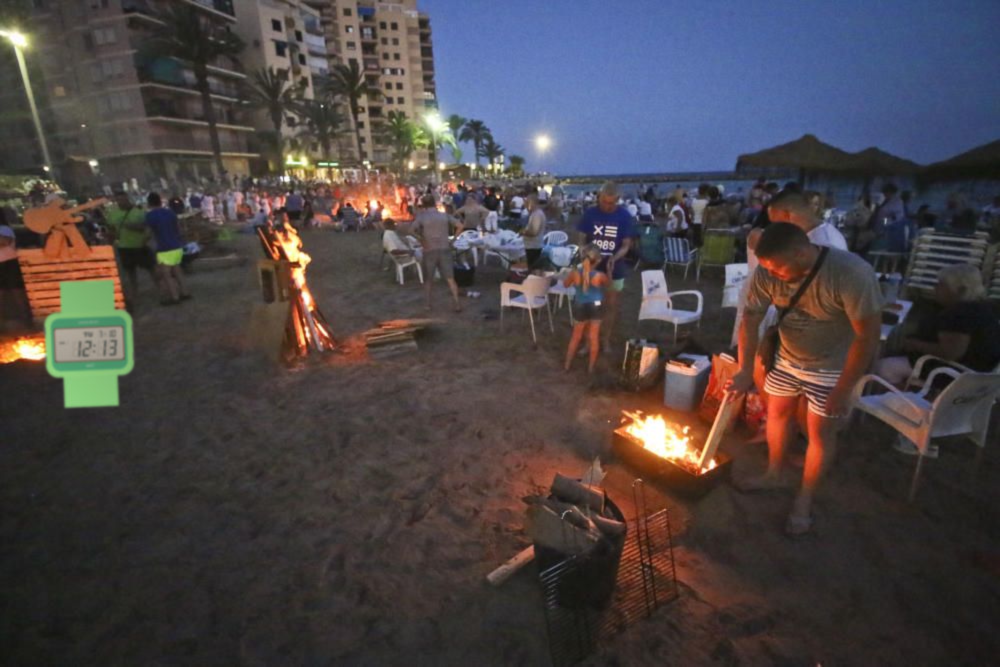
12:13
